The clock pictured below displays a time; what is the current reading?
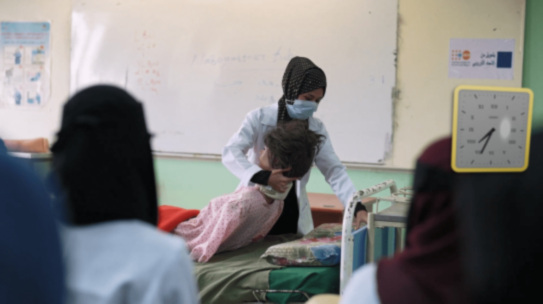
7:34
